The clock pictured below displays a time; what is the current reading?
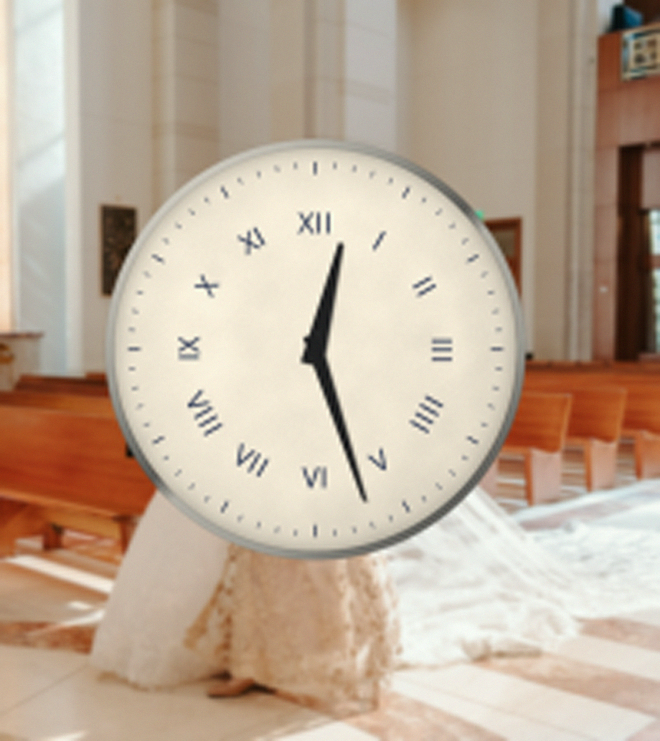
12:27
